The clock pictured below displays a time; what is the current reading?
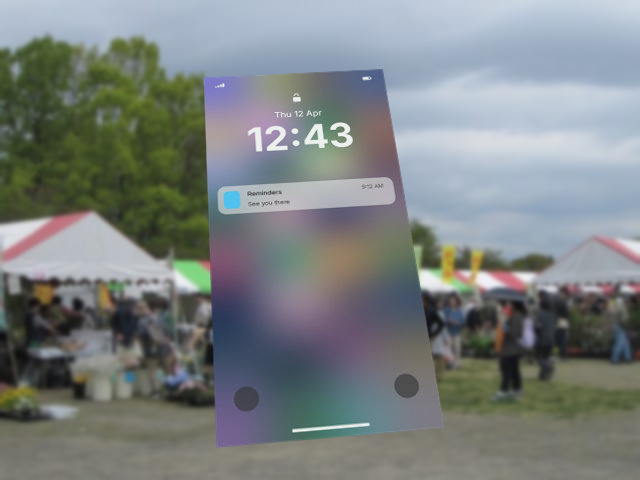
12:43
